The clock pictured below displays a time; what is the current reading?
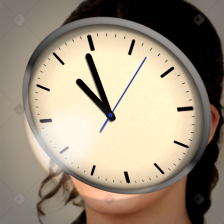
10:59:07
